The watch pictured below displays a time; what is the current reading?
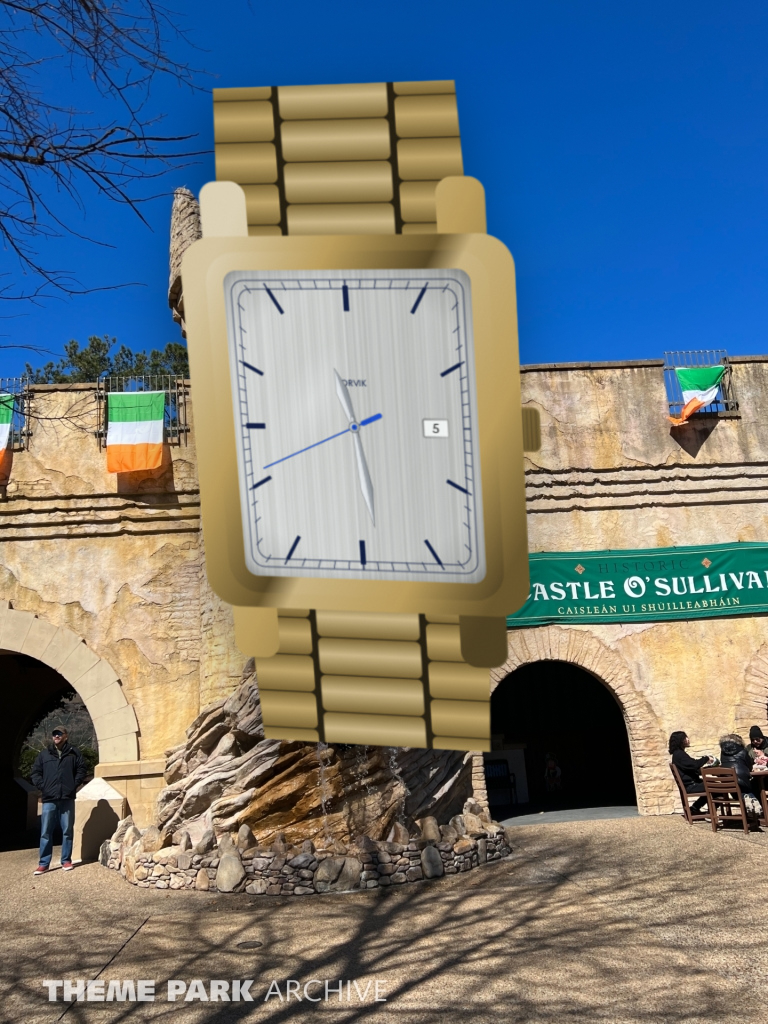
11:28:41
